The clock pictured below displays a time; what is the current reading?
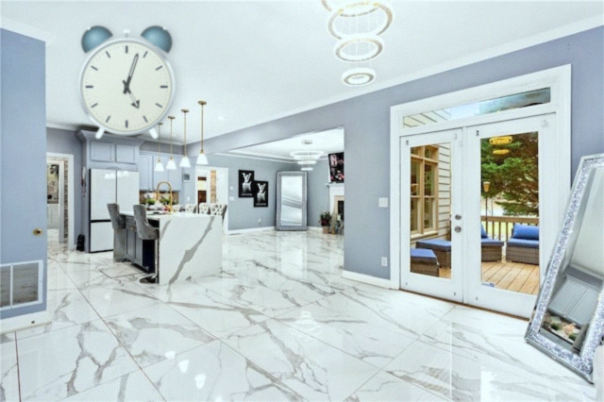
5:03
